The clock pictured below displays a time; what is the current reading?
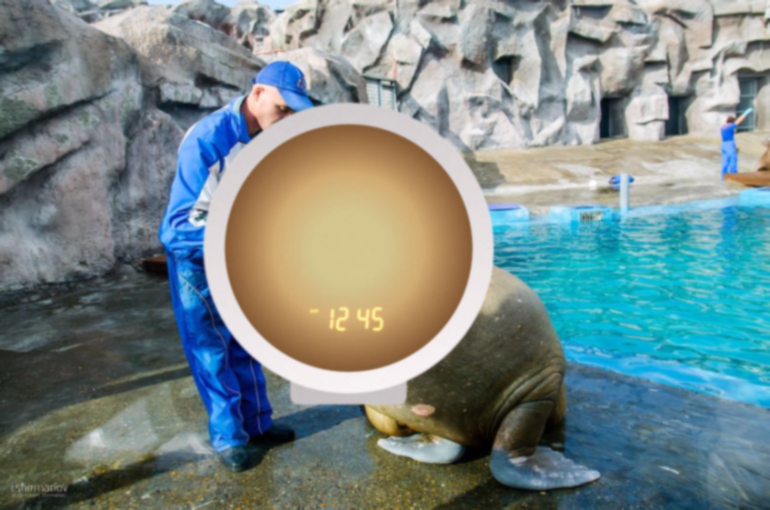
12:45
